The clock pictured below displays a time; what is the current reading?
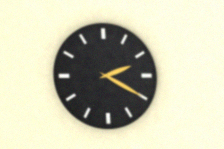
2:20
